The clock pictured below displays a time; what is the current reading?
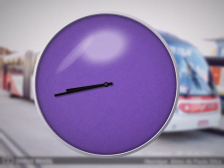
8:43
